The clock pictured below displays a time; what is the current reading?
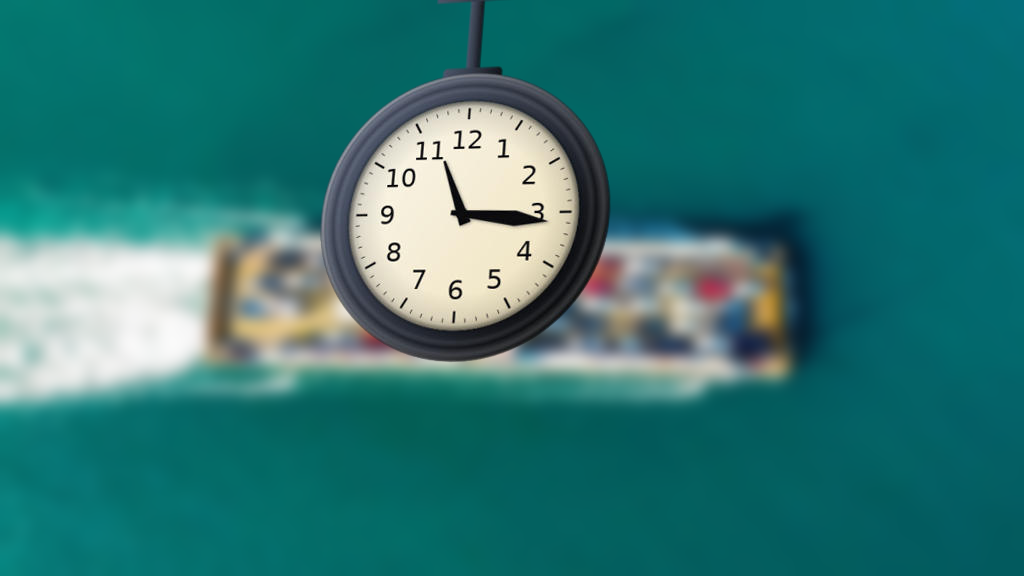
11:16
